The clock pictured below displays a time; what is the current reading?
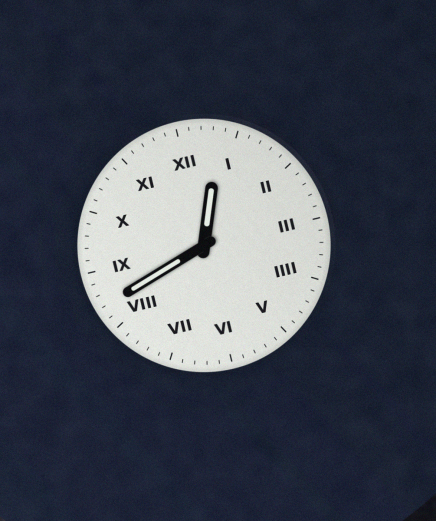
12:42
